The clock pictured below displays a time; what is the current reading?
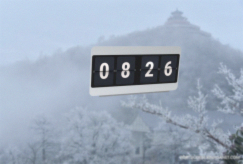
8:26
